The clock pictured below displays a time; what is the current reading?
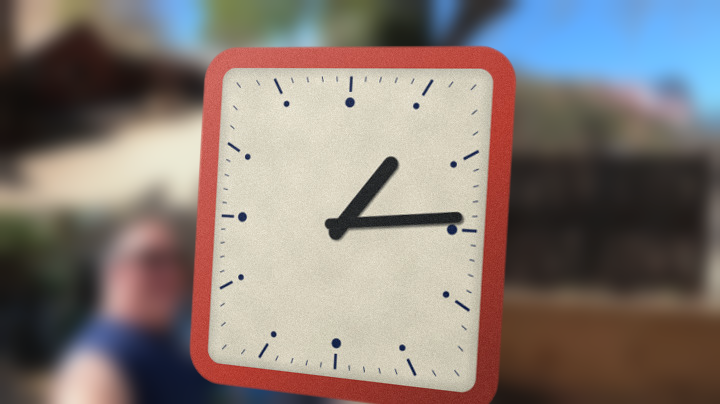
1:14
